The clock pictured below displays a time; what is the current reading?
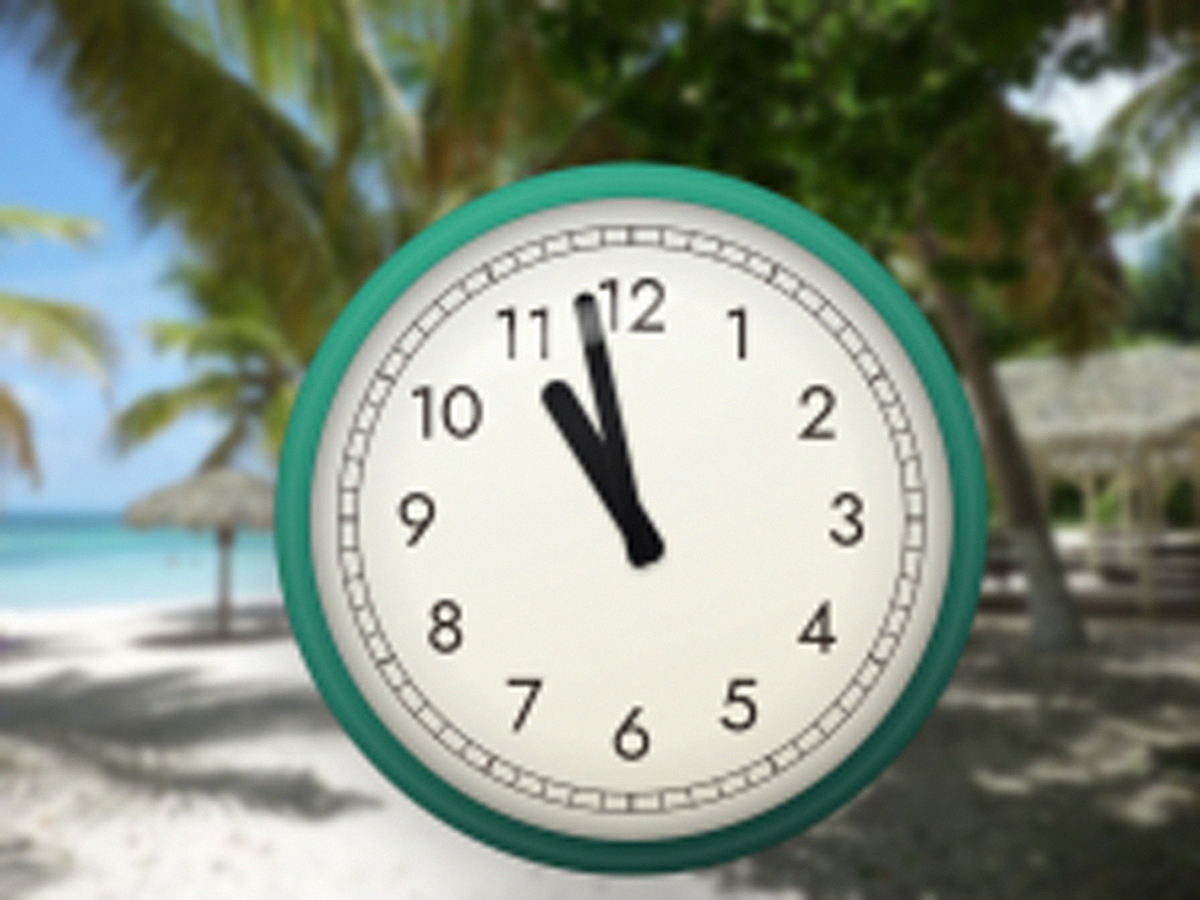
10:58
